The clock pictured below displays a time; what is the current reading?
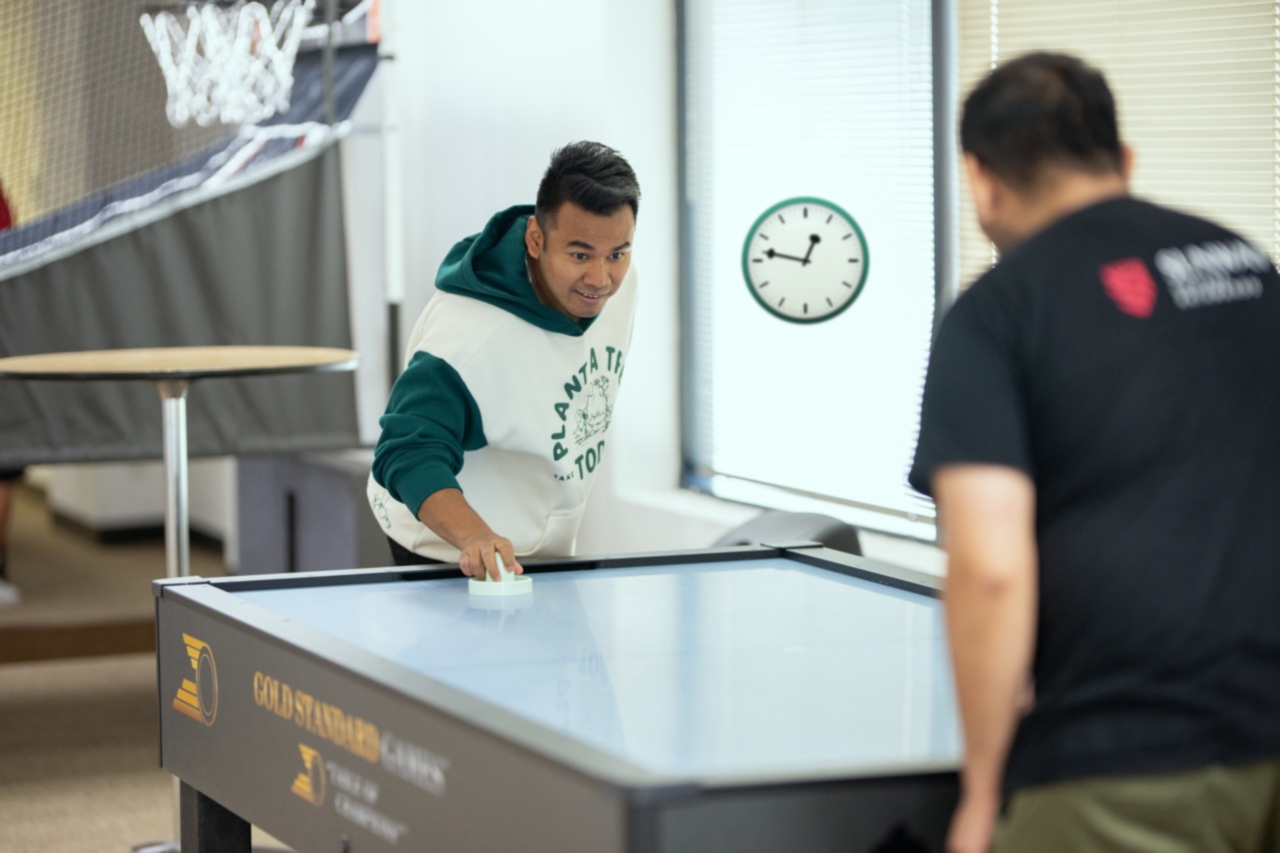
12:47
